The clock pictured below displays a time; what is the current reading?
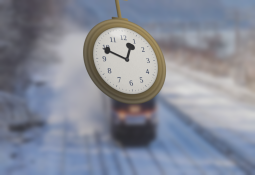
12:49
